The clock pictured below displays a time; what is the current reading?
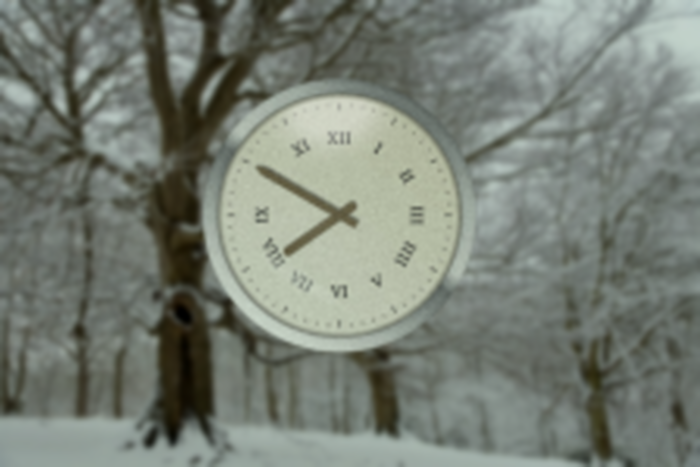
7:50
